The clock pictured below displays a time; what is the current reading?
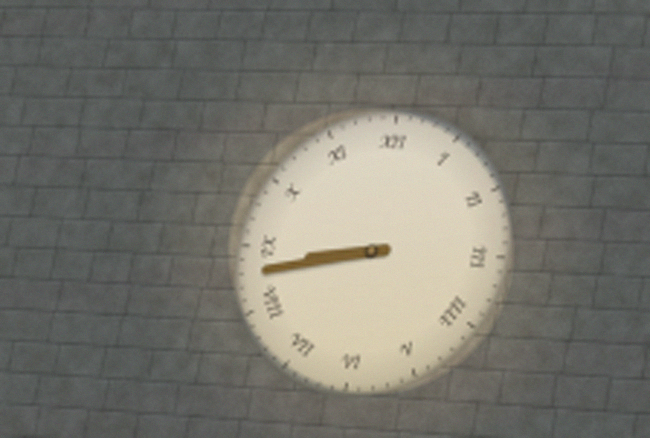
8:43
